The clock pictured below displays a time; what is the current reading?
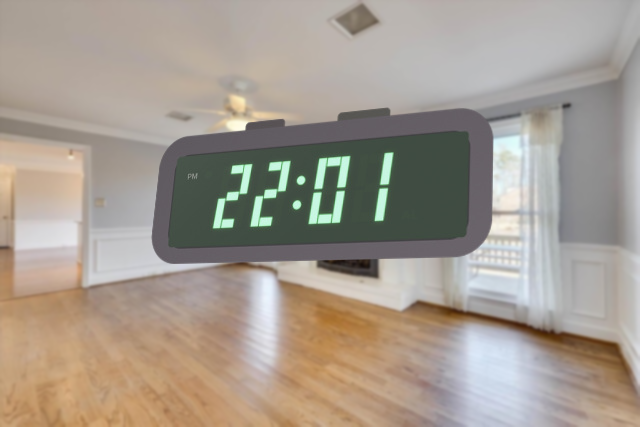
22:01
